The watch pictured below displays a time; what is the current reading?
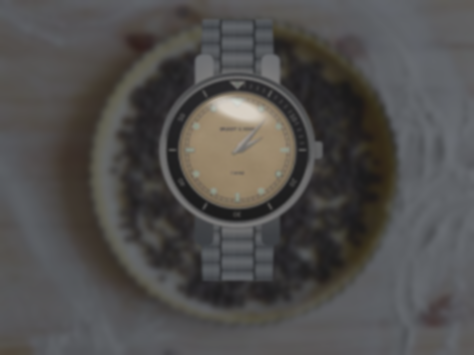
2:07
